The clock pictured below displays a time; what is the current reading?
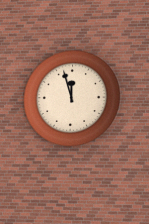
11:57
